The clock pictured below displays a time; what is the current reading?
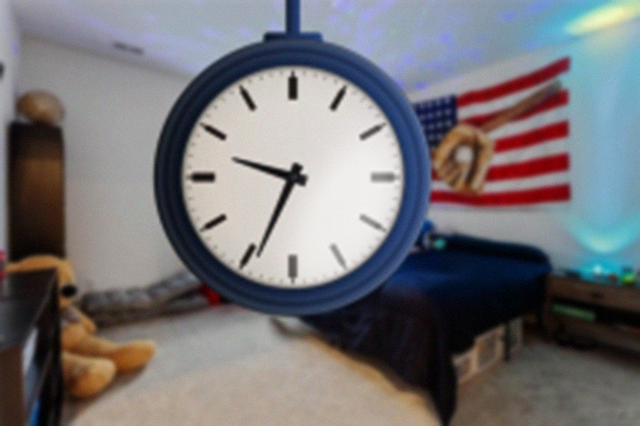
9:34
